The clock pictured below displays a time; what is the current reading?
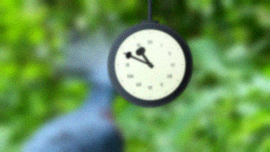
10:49
